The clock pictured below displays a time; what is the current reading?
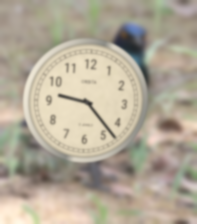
9:23
